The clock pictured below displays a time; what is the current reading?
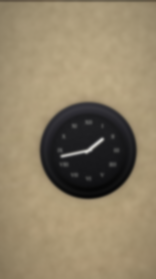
1:43
